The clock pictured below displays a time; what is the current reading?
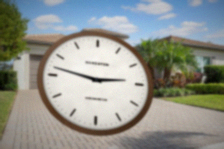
2:47
